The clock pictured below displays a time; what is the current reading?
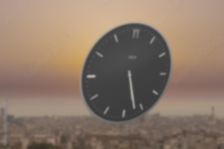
5:27
